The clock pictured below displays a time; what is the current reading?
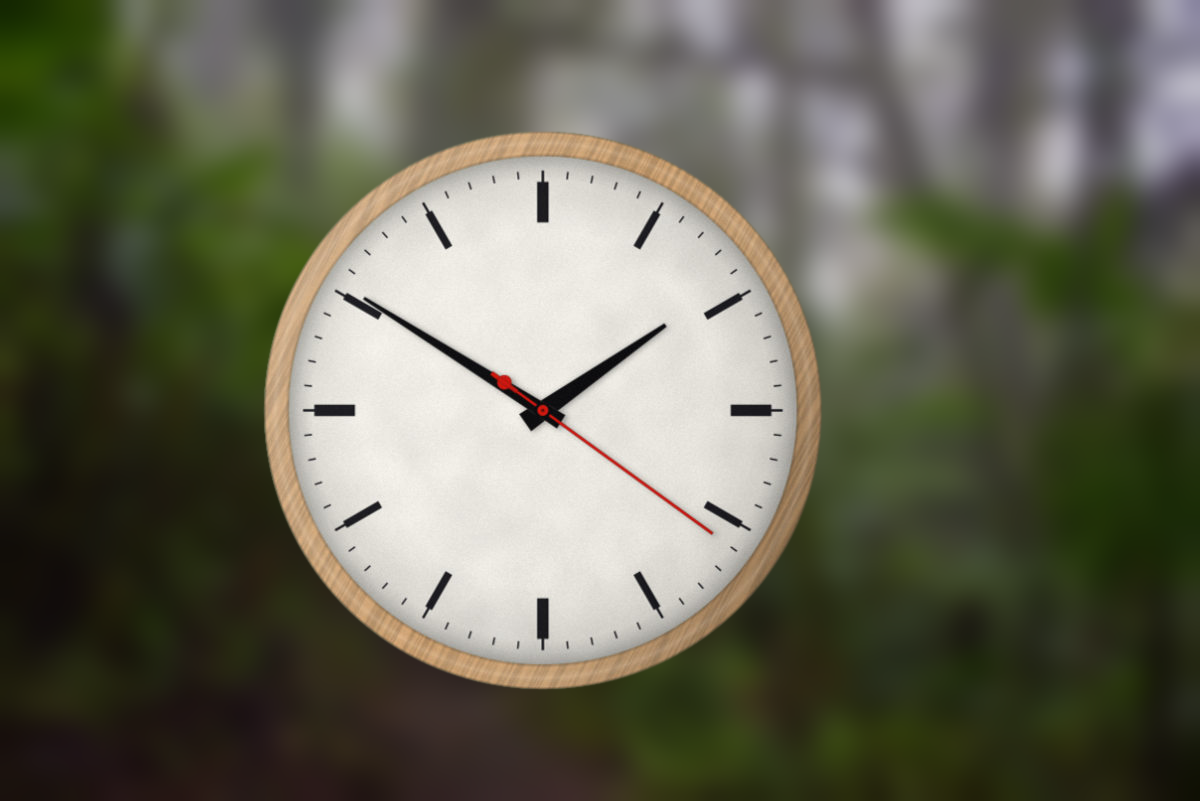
1:50:21
